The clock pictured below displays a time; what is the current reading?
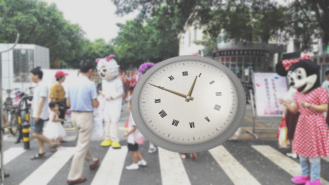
12:50
